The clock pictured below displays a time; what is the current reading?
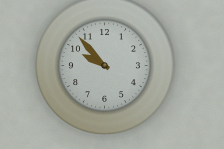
9:53
